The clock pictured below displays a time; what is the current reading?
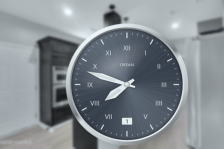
7:48
